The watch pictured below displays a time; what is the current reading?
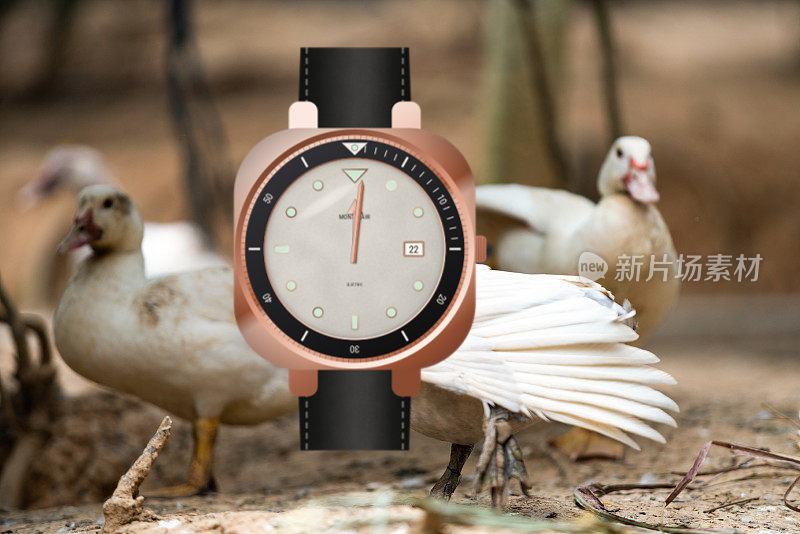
12:01
